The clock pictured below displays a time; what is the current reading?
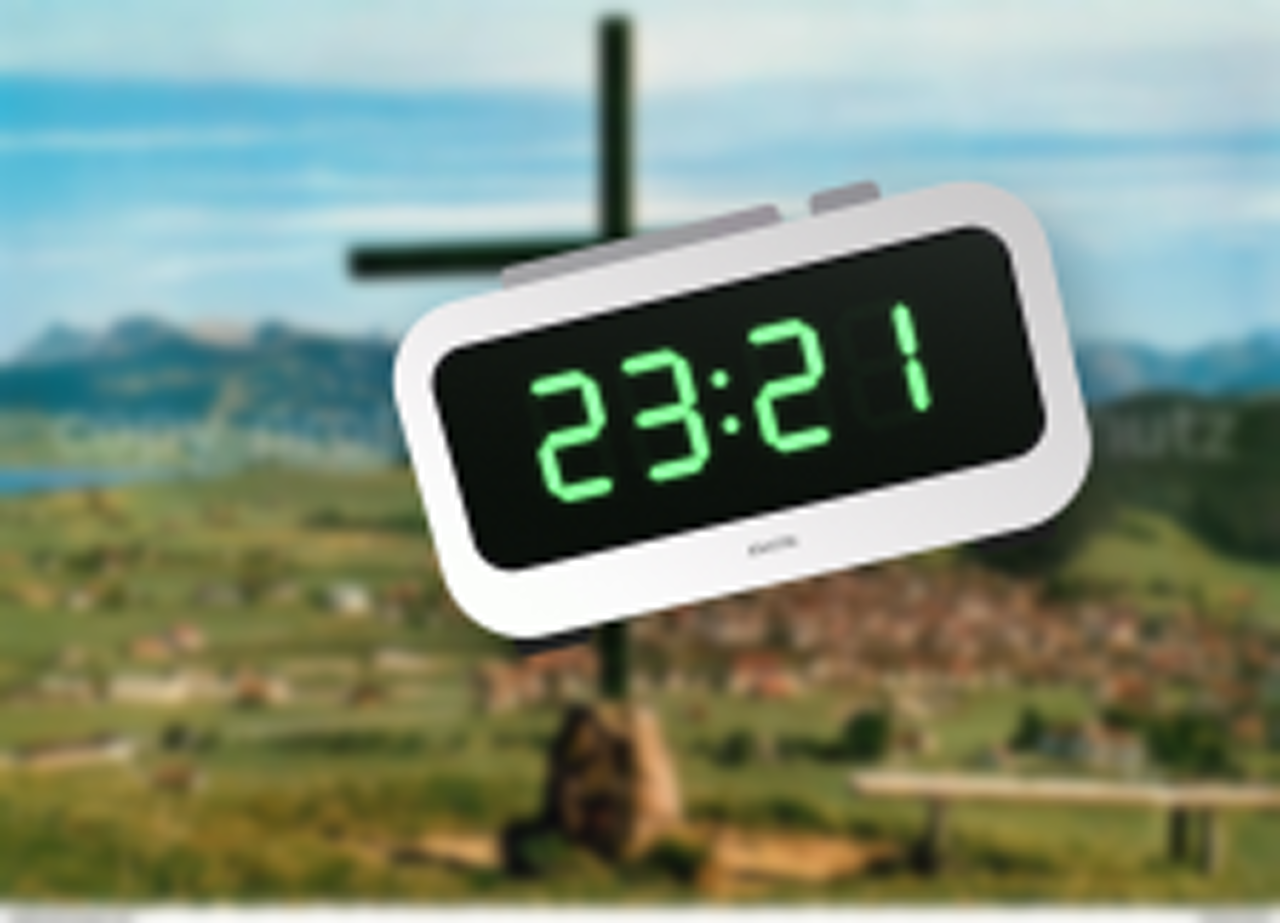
23:21
